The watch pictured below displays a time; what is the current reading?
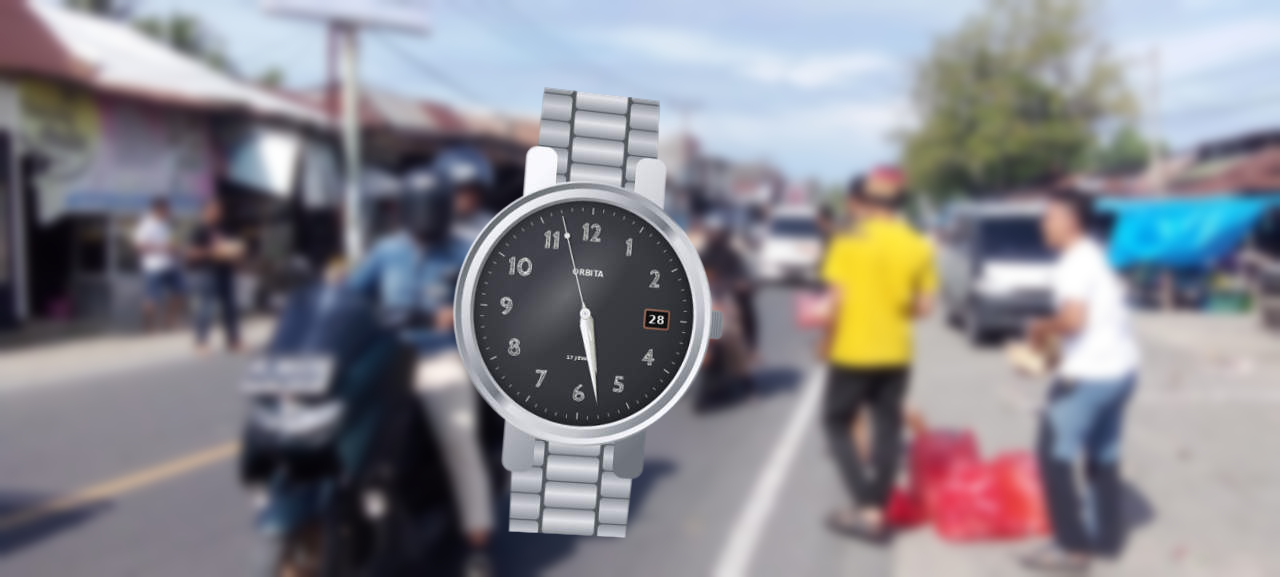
5:27:57
